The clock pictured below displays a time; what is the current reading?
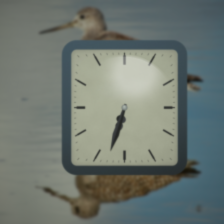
6:33
